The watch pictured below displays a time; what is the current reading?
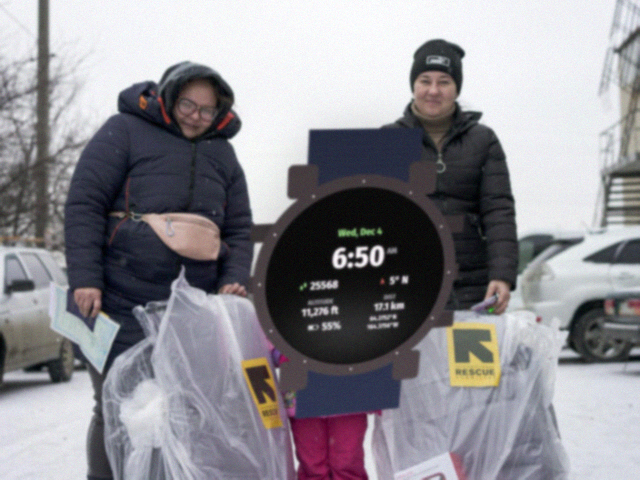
6:50
